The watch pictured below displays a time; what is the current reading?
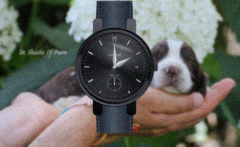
2:00
